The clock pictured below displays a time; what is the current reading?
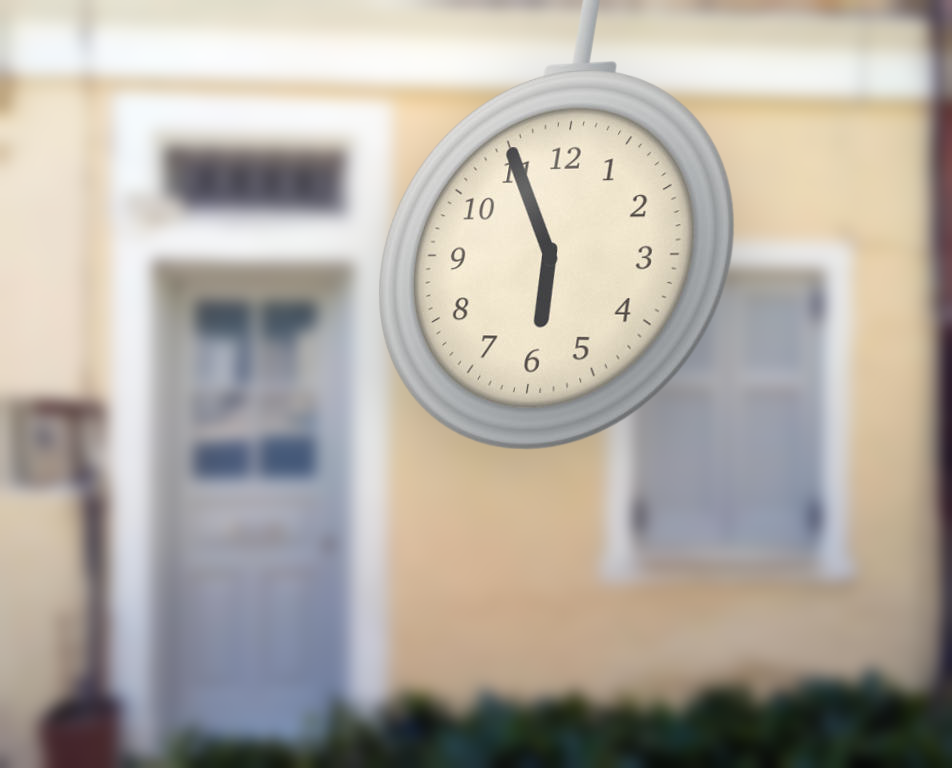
5:55
